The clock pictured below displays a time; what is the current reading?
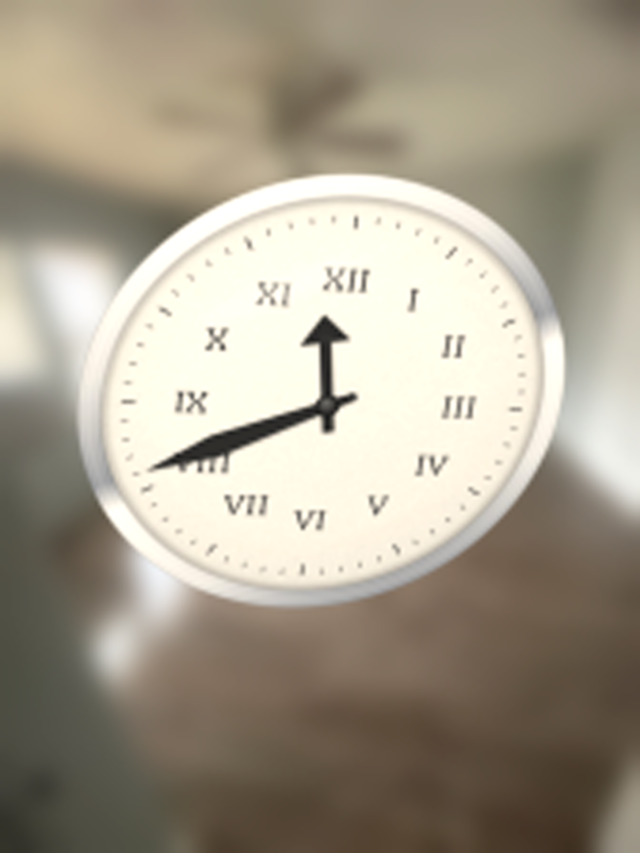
11:41
